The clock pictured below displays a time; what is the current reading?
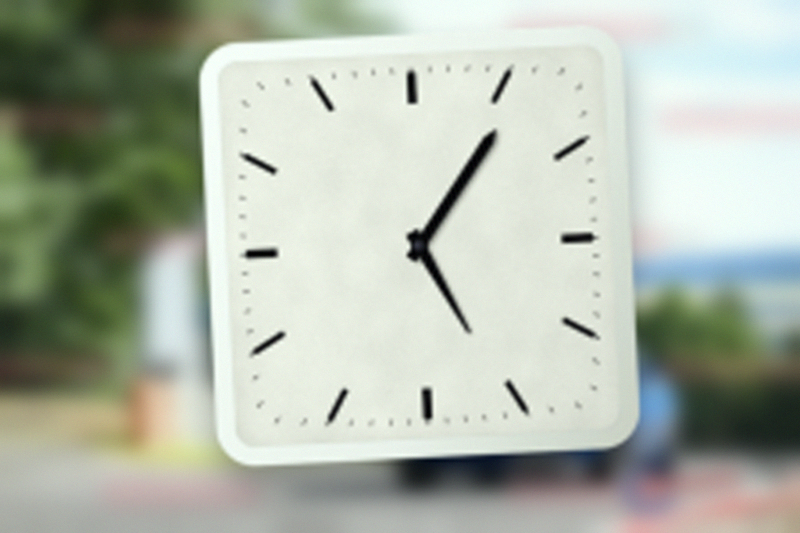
5:06
